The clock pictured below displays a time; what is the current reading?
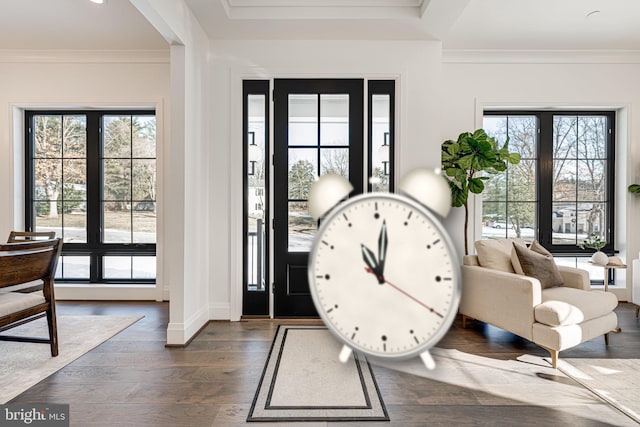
11:01:20
